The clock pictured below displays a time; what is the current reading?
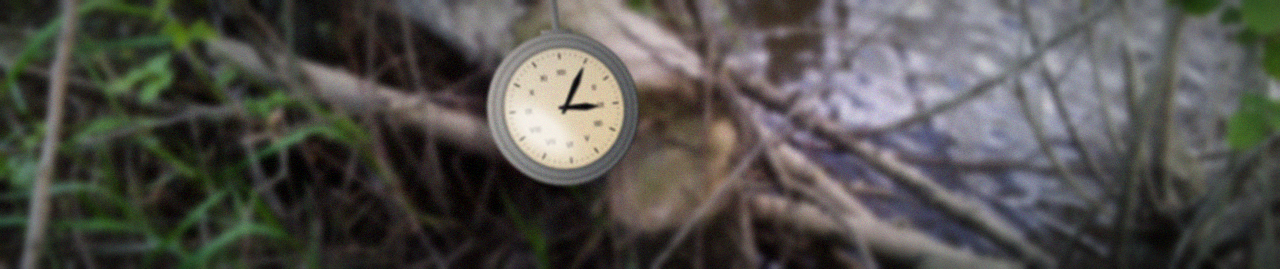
3:05
